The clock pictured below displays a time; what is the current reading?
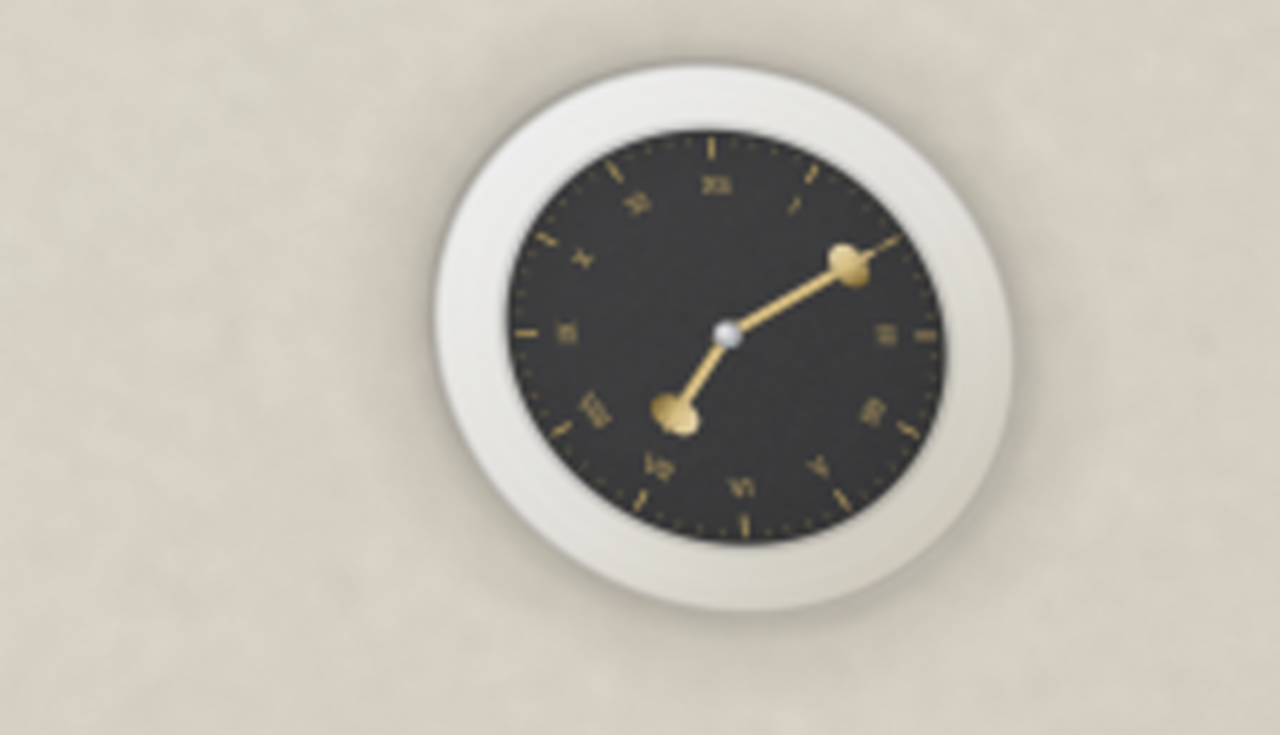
7:10
